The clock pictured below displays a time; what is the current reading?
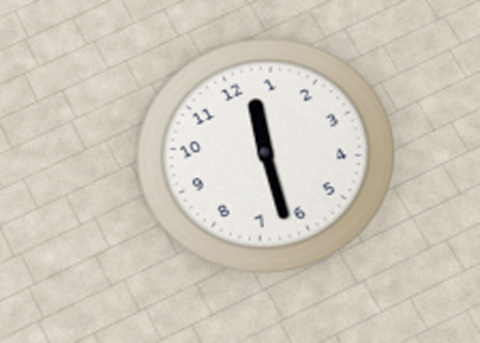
12:32
